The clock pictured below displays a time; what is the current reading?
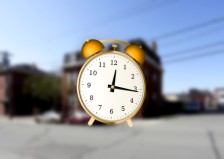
12:16
